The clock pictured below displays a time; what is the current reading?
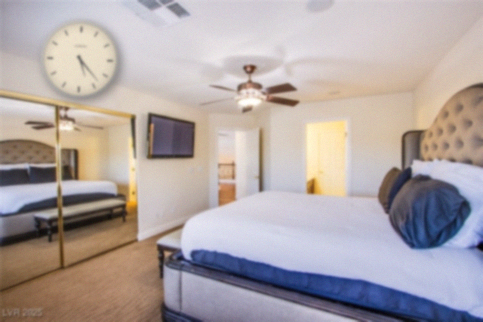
5:23
